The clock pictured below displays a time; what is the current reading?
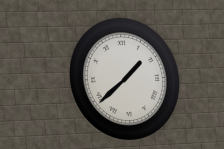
1:39
